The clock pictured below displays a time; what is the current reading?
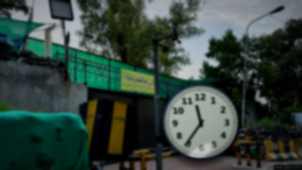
11:36
